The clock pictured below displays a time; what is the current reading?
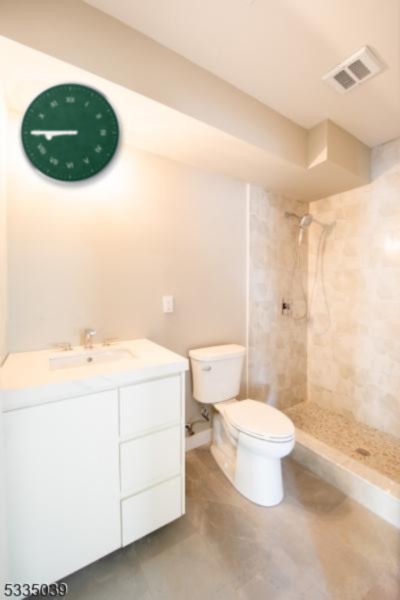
8:45
